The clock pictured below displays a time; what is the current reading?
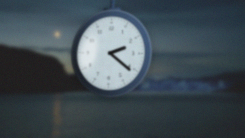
2:21
